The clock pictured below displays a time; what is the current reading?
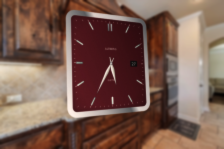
5:35
